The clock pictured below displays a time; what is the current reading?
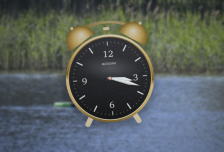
3:18
